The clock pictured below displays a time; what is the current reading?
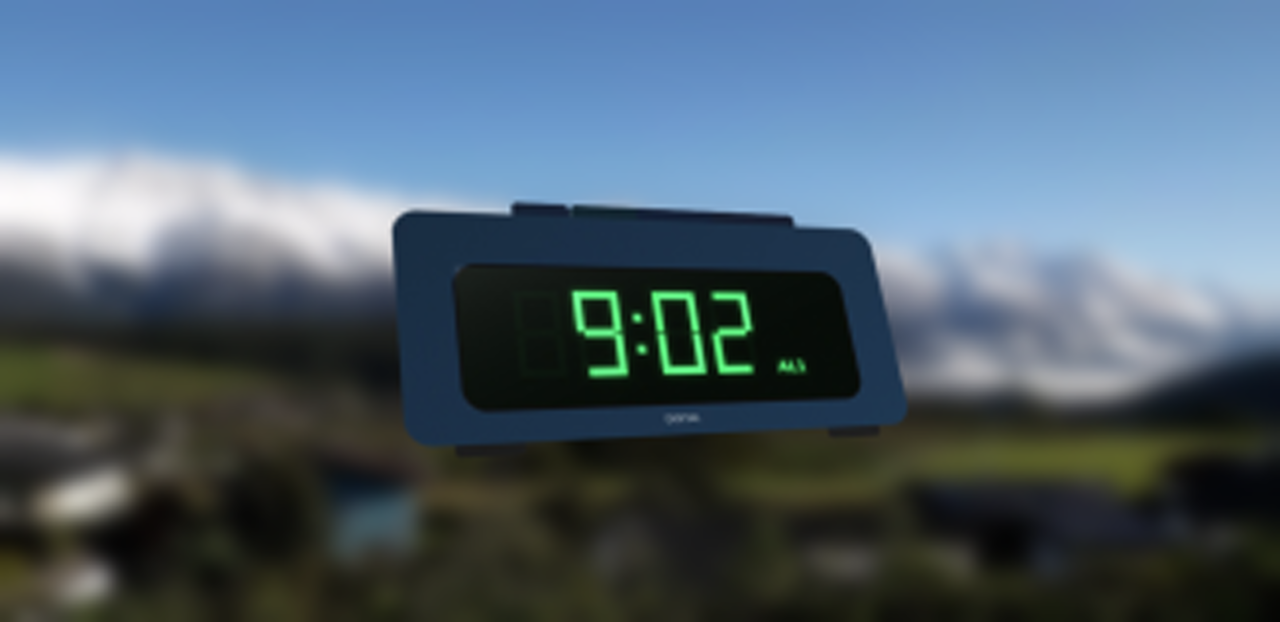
9:02
